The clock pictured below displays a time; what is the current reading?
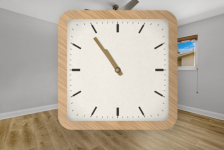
10:54
